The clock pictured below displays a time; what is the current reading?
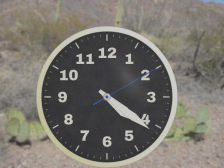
4:21:10
